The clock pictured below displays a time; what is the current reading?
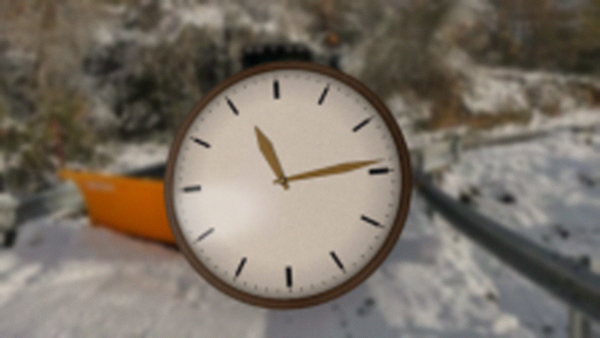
11:14
